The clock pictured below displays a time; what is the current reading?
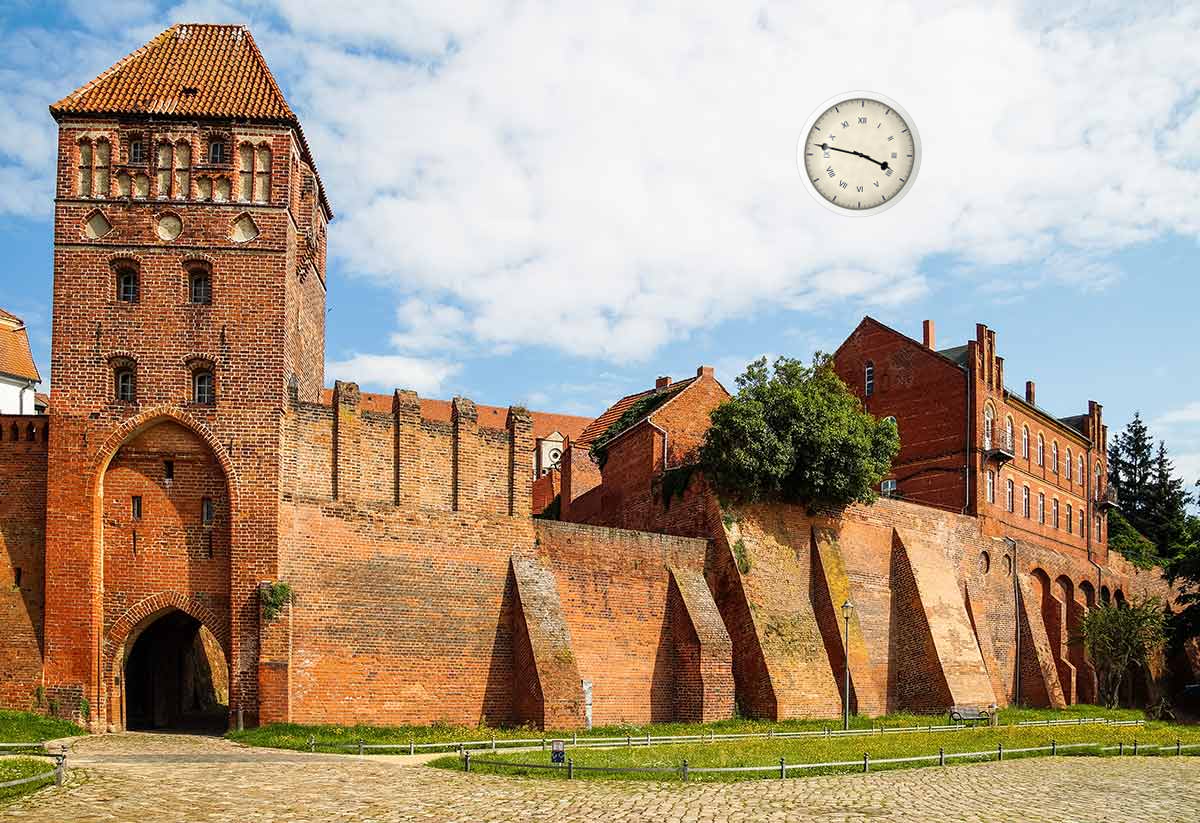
3:47
